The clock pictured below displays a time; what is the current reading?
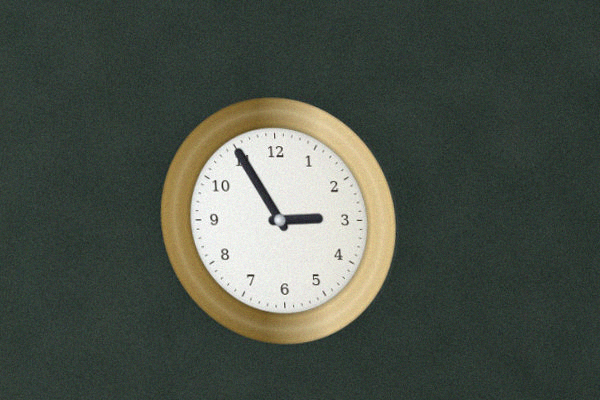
2:55
